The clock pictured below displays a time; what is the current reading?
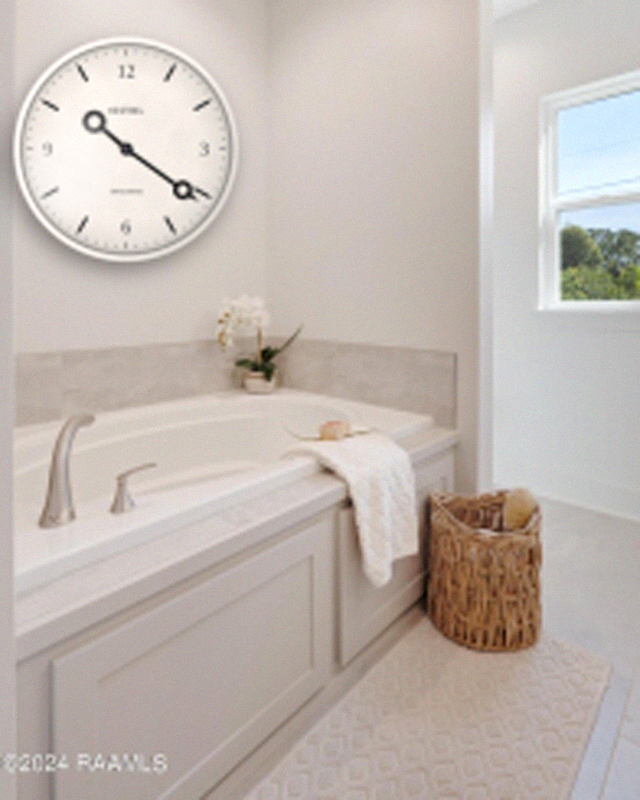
10:21
